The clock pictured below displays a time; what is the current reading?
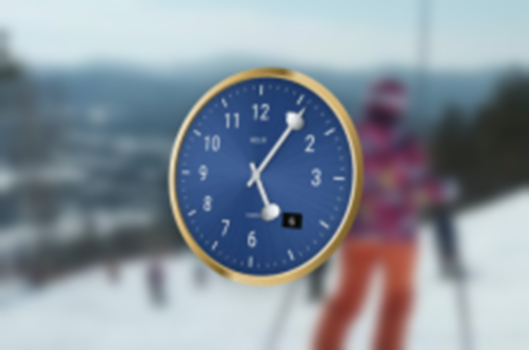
5:06
